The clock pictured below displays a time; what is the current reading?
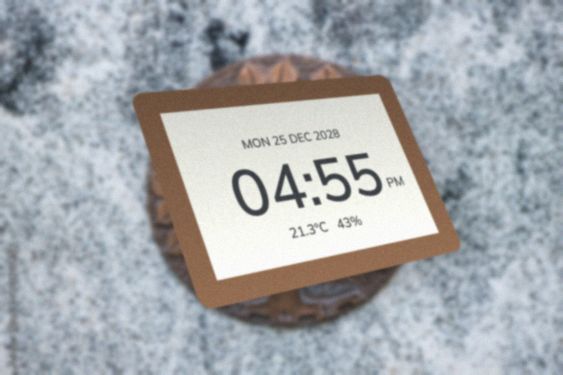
4:55
